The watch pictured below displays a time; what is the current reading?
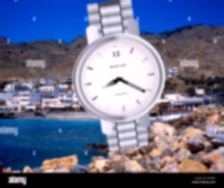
8:21
